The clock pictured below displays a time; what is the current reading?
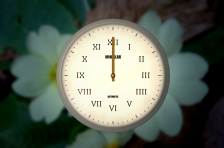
12:00
